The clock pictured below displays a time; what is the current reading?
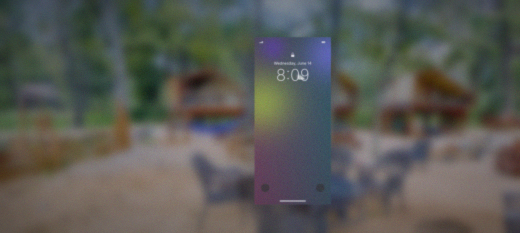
8:09
